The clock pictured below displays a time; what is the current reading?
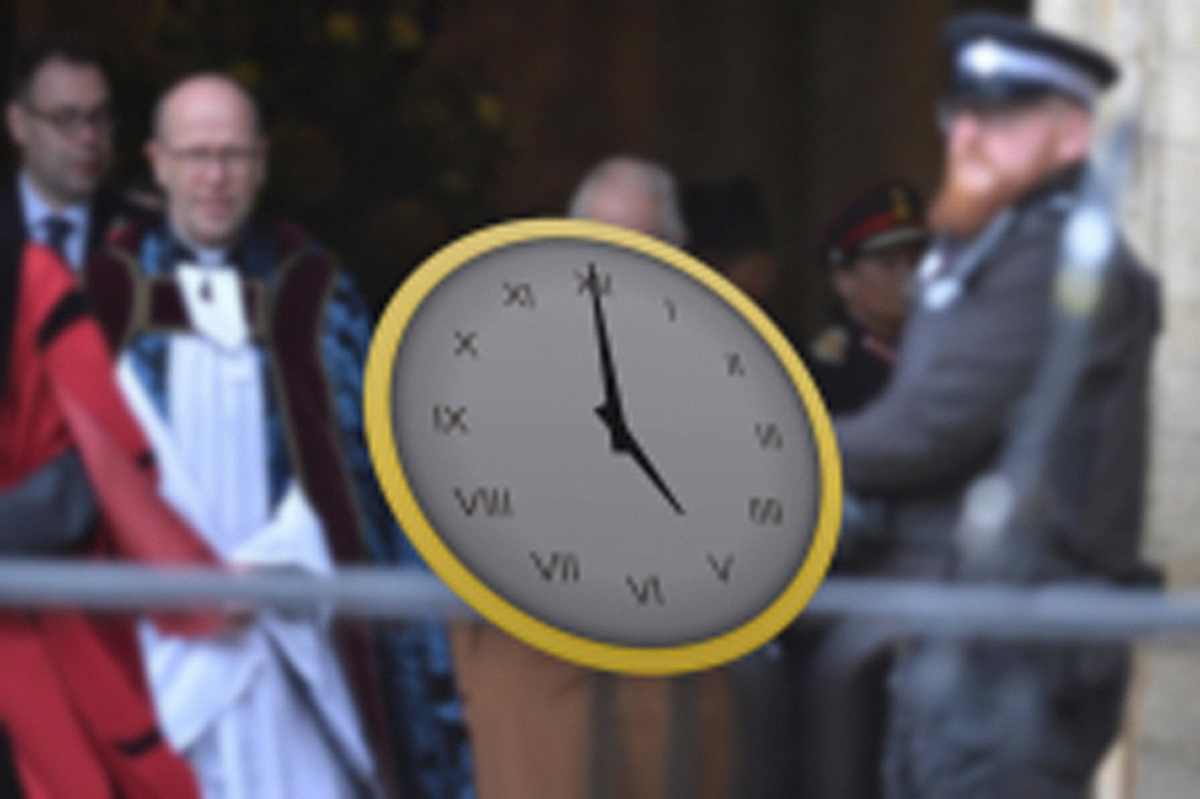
5:00
